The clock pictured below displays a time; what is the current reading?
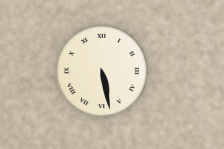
5:28
